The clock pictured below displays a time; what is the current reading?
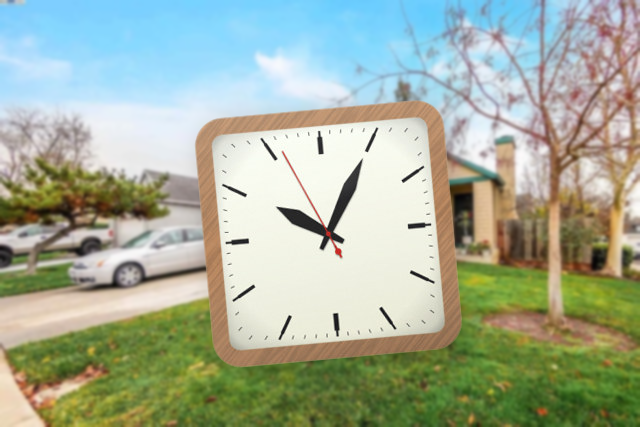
10:04:56
